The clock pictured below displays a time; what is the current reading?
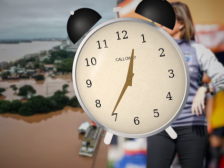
12:36
